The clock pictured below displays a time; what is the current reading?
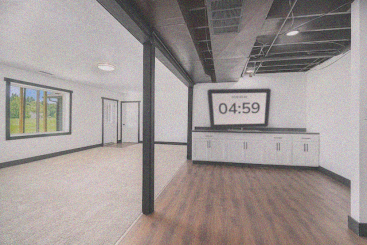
4:59
